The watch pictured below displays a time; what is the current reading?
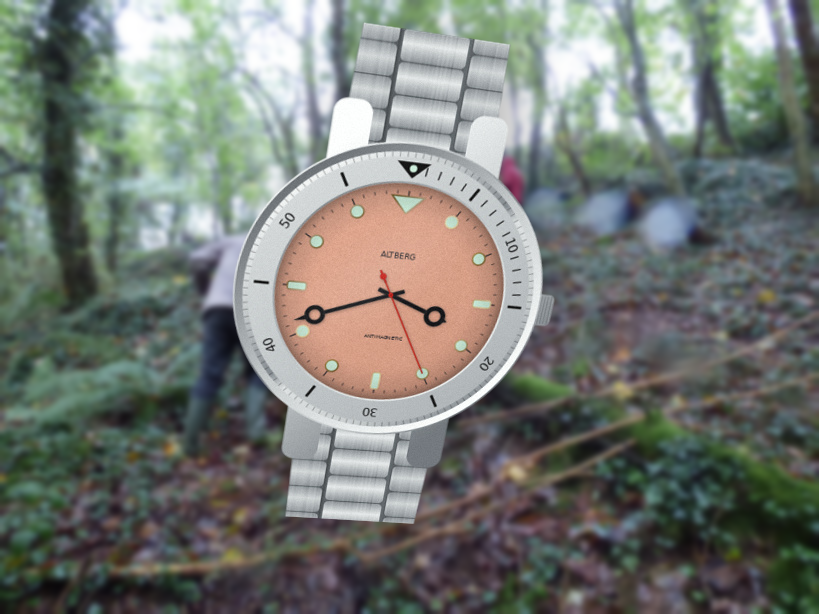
3:41:25
